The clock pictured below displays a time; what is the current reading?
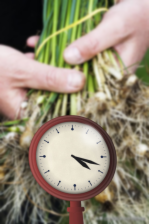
4:18
